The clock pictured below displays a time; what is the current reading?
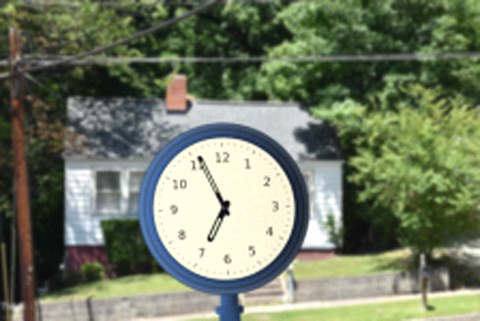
6:56
